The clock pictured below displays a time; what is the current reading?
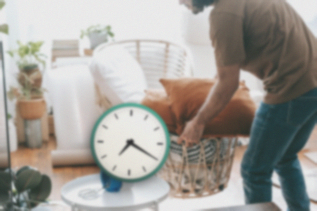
7:20
